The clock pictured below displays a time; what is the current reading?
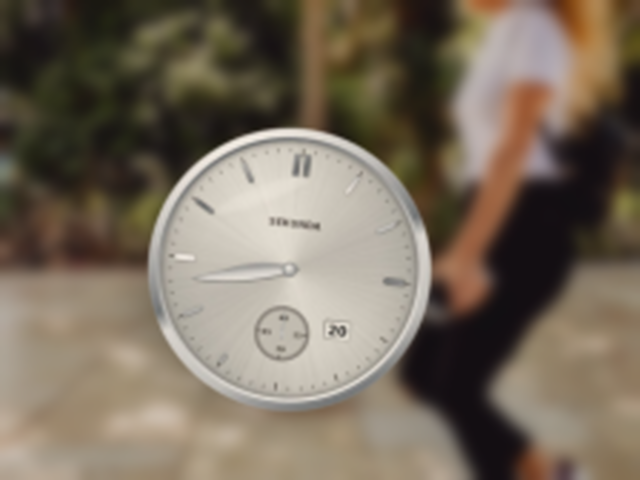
8:43
